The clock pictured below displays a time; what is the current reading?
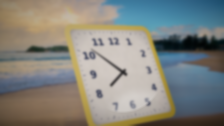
7:52
